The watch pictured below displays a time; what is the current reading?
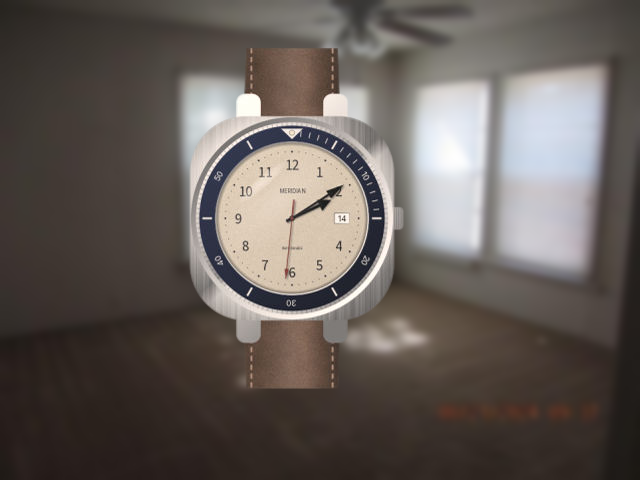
2:09:31
